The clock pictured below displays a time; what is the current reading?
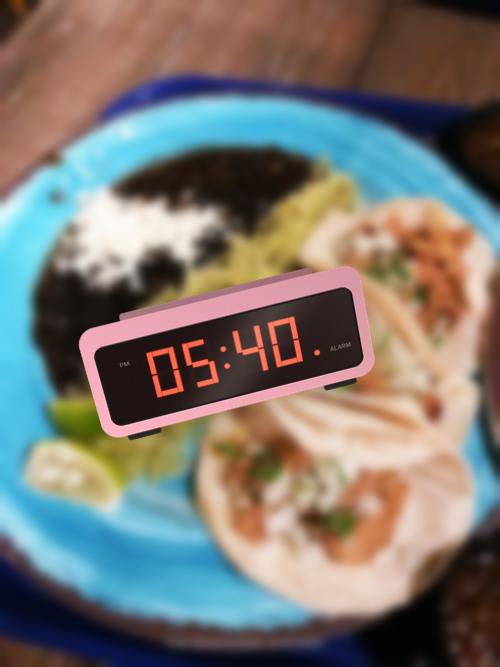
5:40
